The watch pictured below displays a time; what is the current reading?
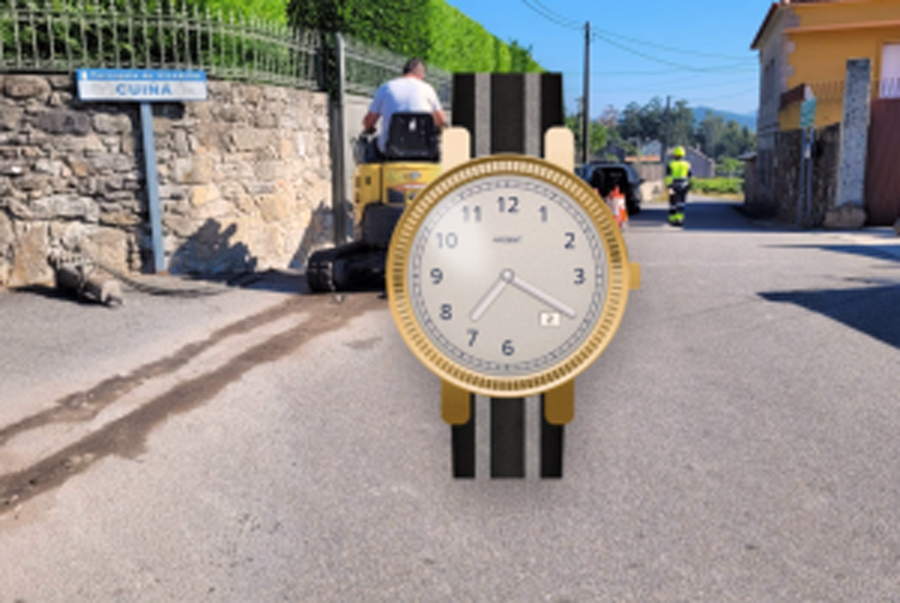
7:20
